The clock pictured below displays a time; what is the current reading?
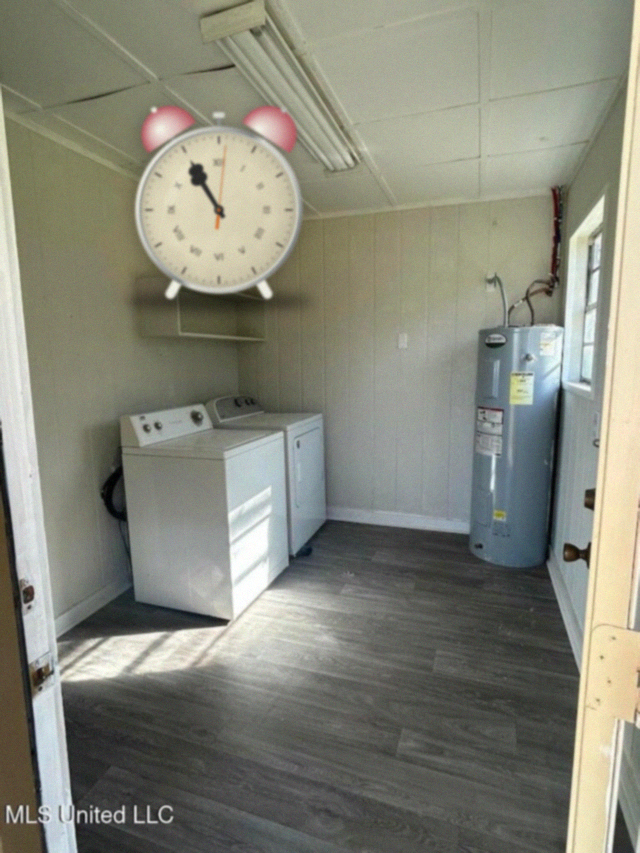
10:55:01
